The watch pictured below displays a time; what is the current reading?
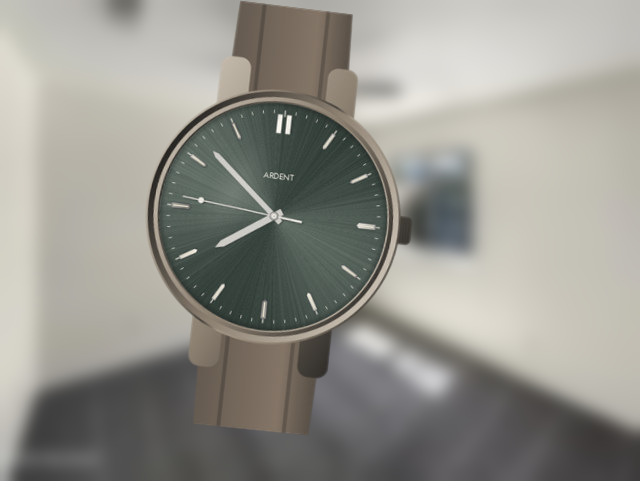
7:51:46
